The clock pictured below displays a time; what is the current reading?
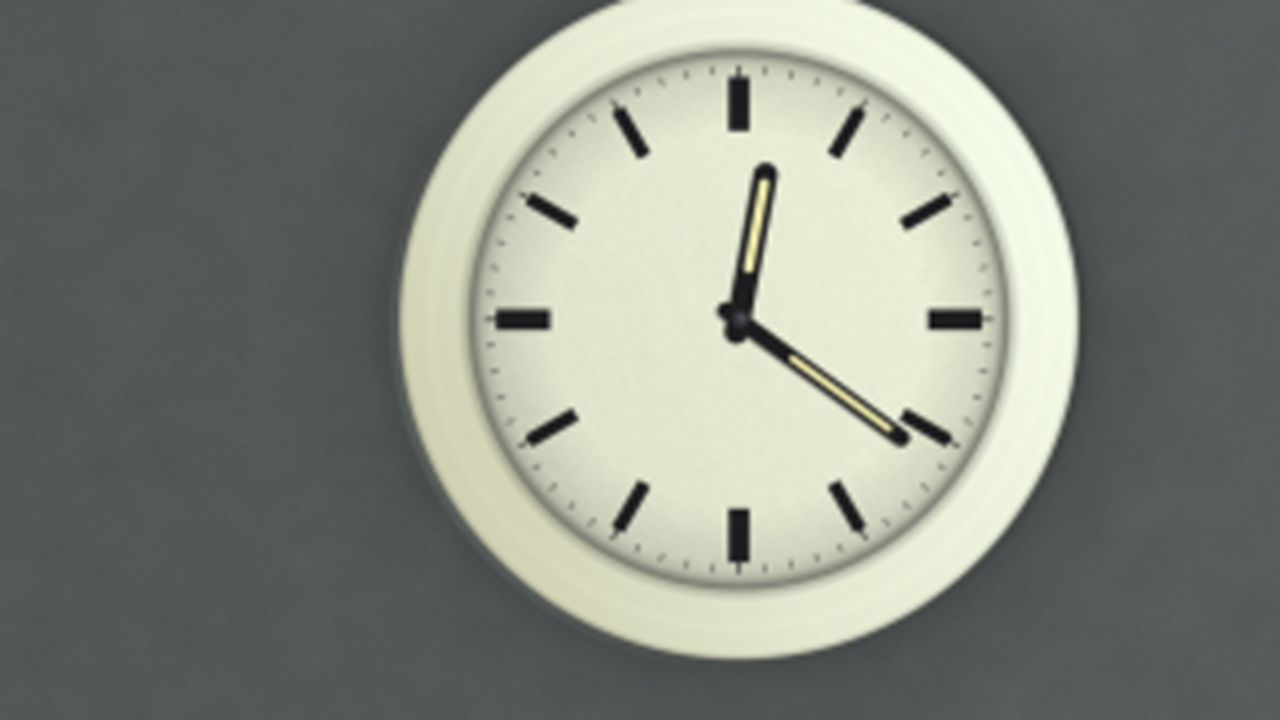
12:21
